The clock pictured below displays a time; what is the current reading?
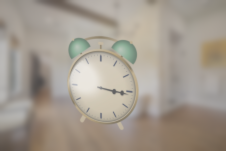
3:16
